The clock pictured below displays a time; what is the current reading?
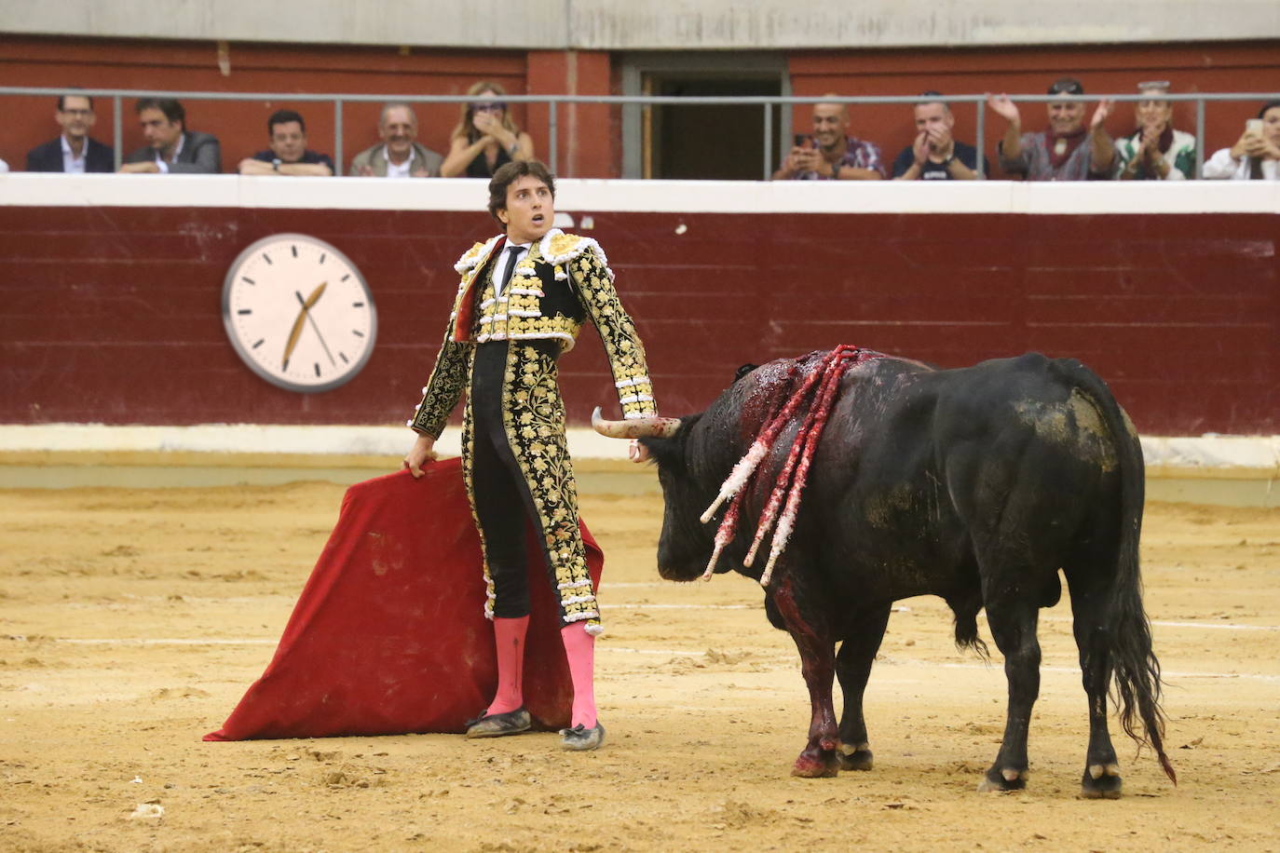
1:35:27
